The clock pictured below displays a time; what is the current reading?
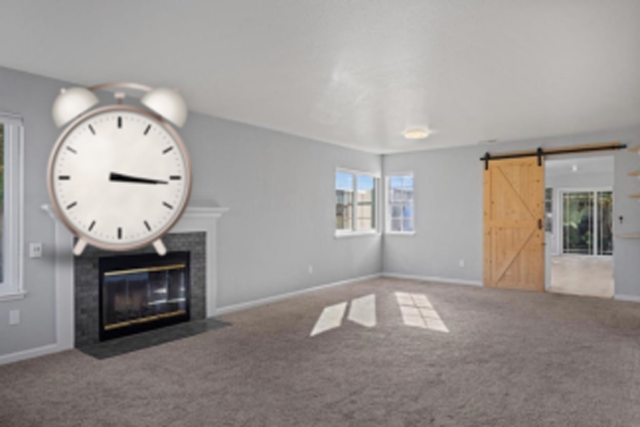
3:16
